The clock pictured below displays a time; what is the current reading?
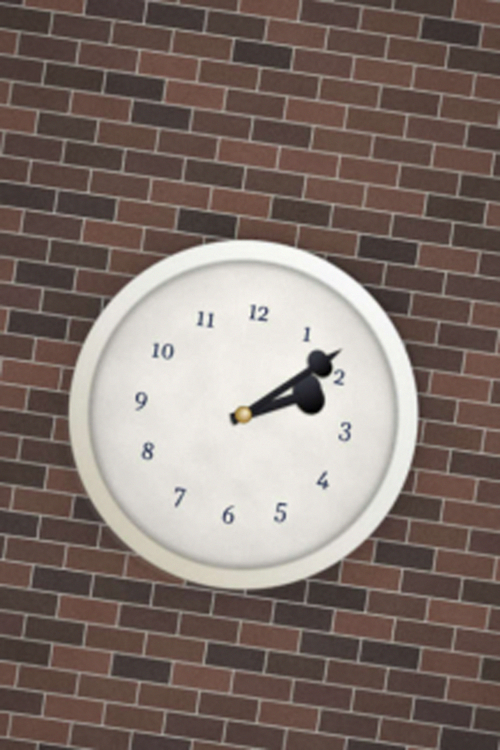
2:08
